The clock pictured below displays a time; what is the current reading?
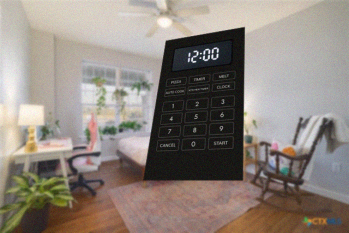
12:00
